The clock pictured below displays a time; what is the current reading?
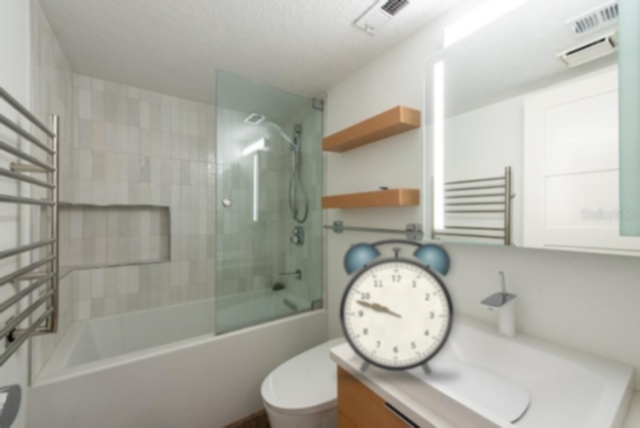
9:48
